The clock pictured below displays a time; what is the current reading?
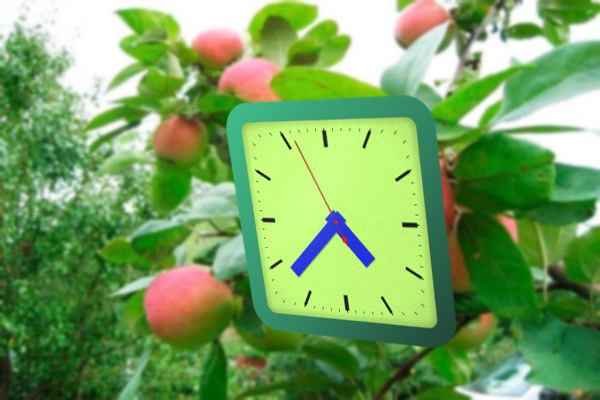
4:37:56
